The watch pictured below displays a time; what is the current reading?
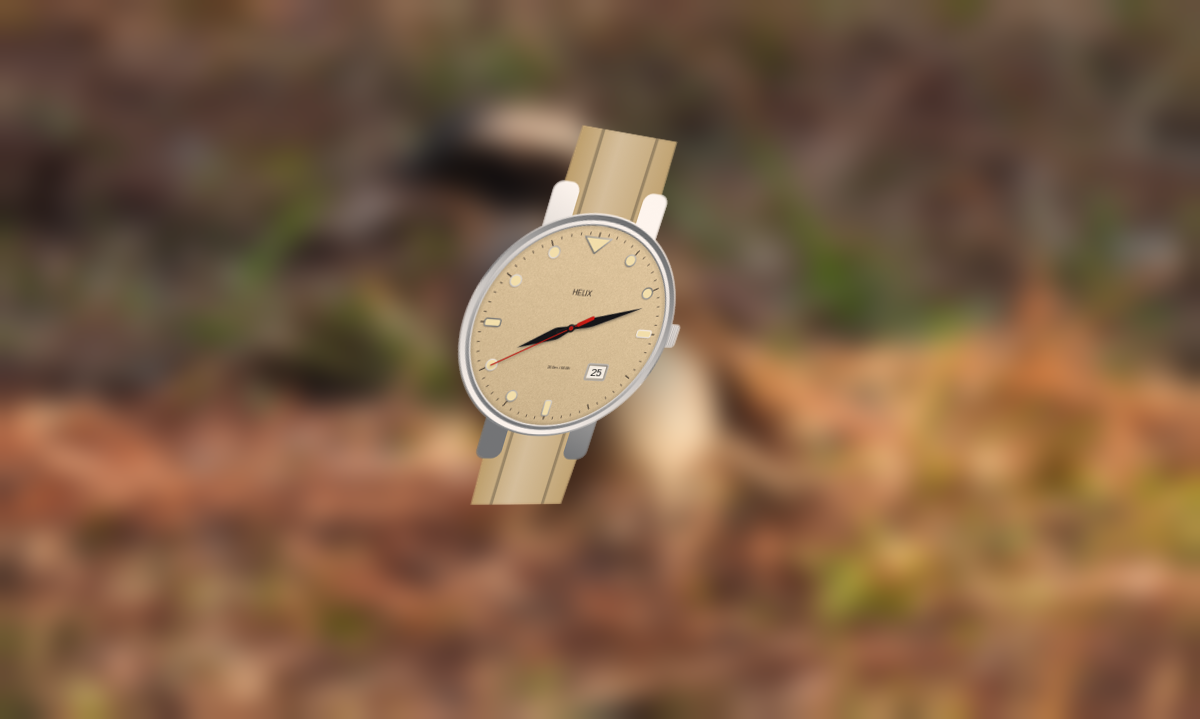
8:11:40
